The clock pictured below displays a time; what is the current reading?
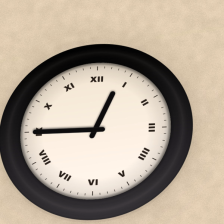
12:45
